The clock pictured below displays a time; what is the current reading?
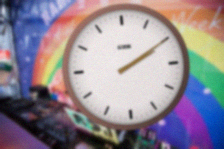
2:10
